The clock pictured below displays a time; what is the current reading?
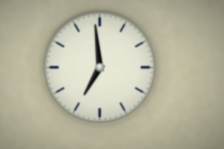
6:59
